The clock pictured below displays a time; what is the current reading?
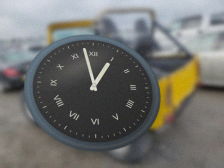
12:58
